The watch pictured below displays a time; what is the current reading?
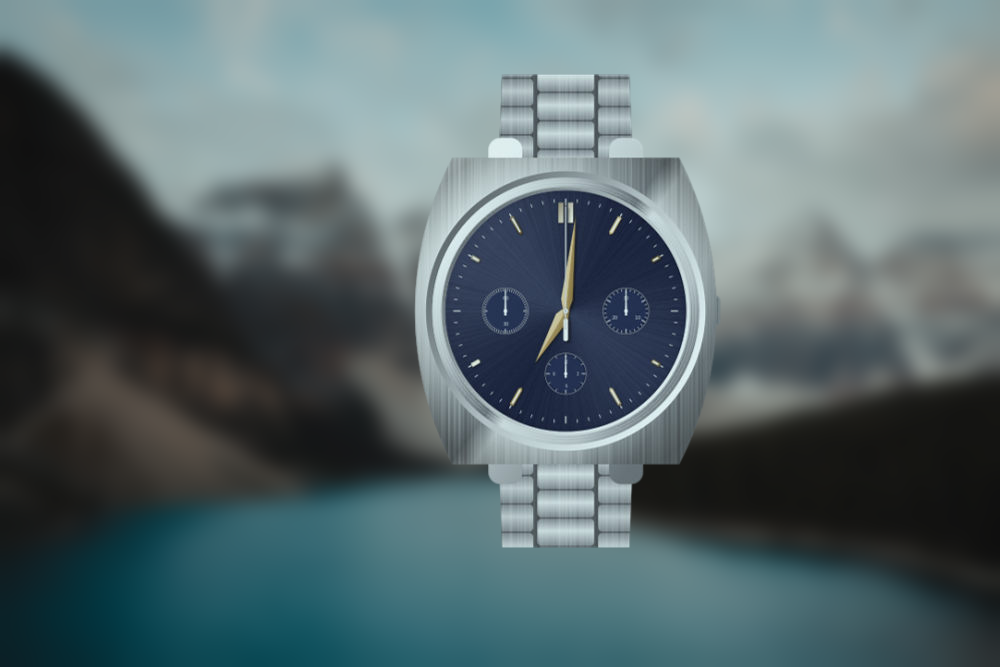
7:01
